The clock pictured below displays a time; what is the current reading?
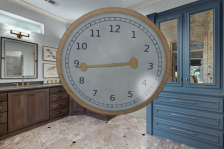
2:44
